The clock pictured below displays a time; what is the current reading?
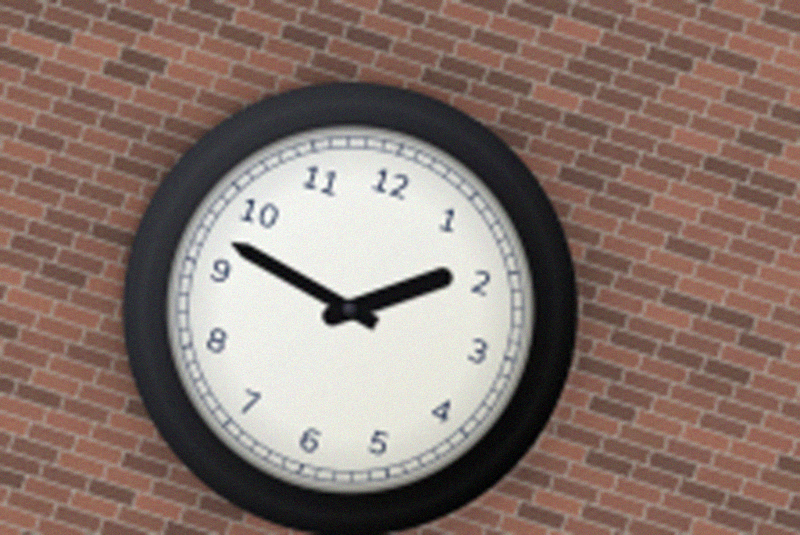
1:47
